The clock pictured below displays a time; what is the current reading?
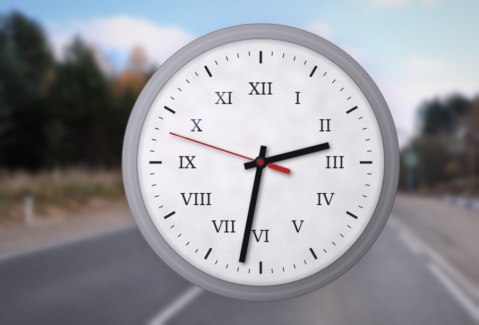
2:31:48
